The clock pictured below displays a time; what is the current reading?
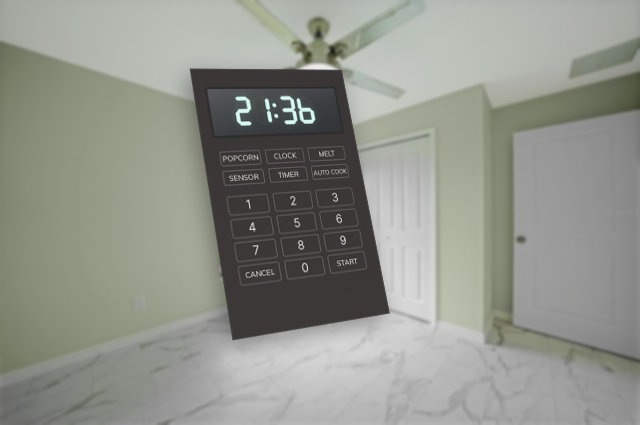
21:36
